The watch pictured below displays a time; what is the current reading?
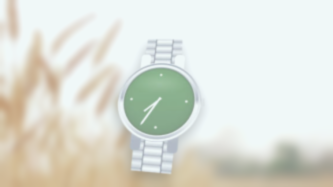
7:35
